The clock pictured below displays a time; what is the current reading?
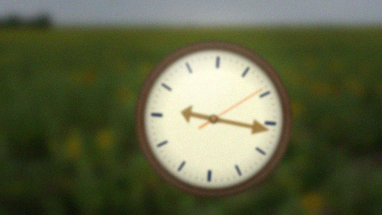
9:16:09
